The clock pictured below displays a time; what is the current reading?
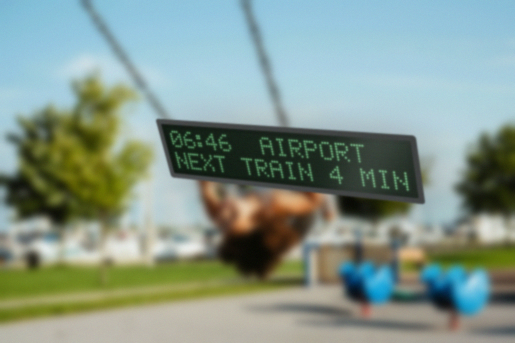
6:46
